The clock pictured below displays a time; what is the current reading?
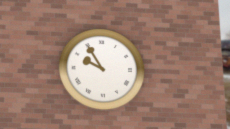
9:55
